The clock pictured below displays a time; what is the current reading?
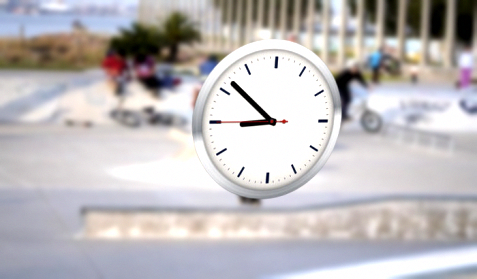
8:51:45
